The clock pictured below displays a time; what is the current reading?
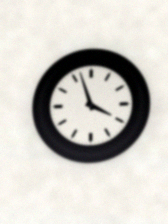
3:57
